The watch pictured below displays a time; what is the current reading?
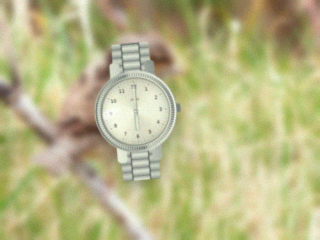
6:00
